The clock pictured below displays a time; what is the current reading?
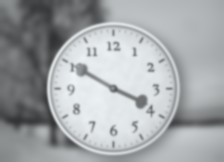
3:50
